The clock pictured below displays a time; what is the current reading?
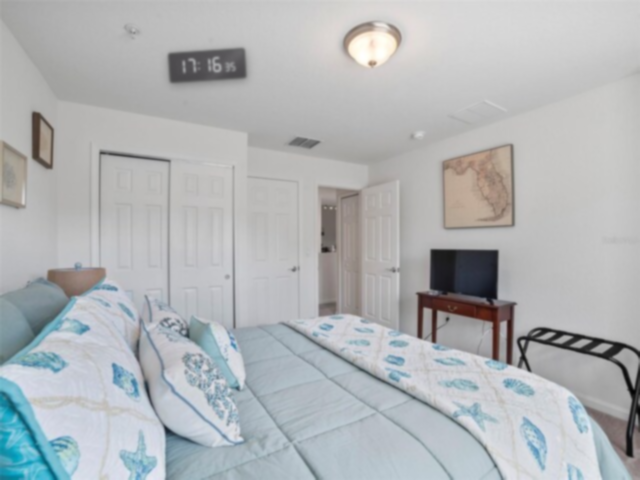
17:16
